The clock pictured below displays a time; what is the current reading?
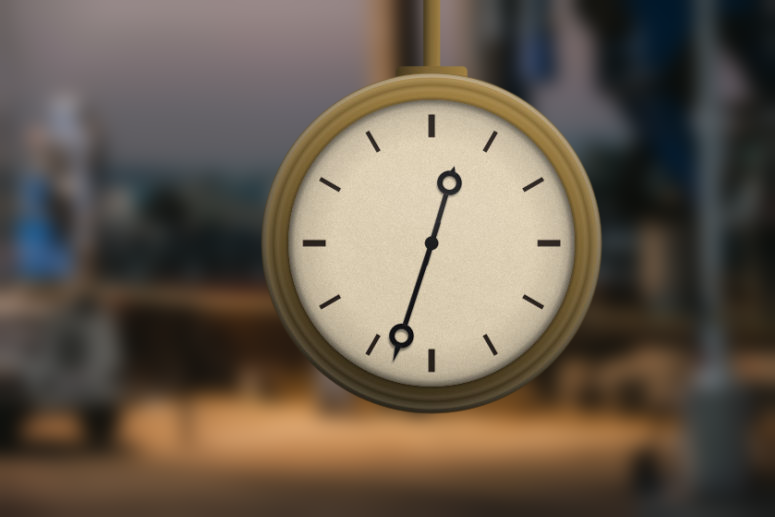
12:33
